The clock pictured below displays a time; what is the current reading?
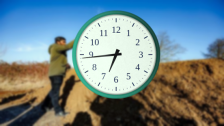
6:44
